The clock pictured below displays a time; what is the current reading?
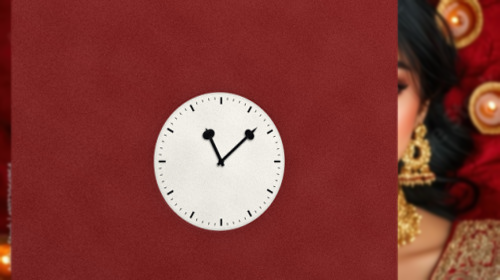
11:08
